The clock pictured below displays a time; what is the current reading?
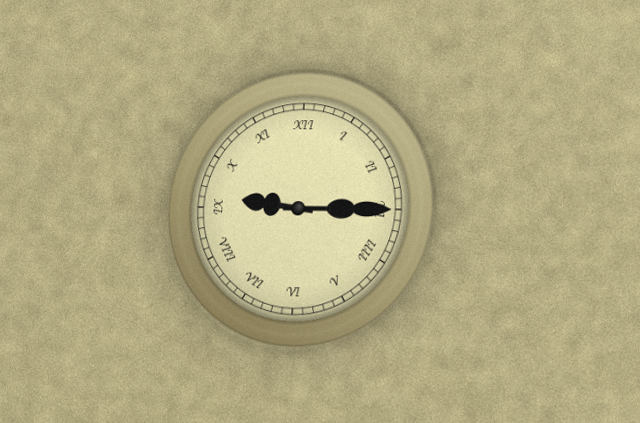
9:15
